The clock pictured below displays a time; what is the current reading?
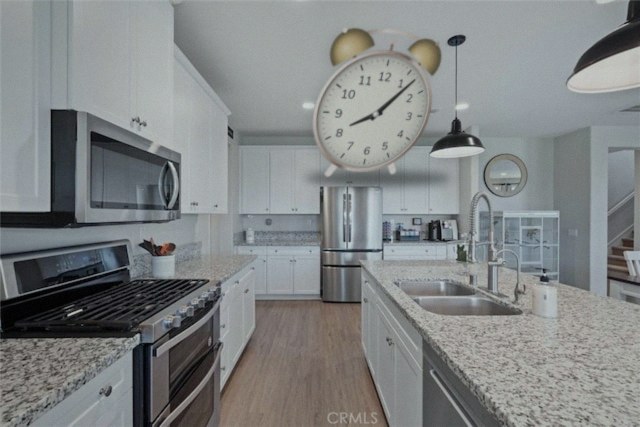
8:07
